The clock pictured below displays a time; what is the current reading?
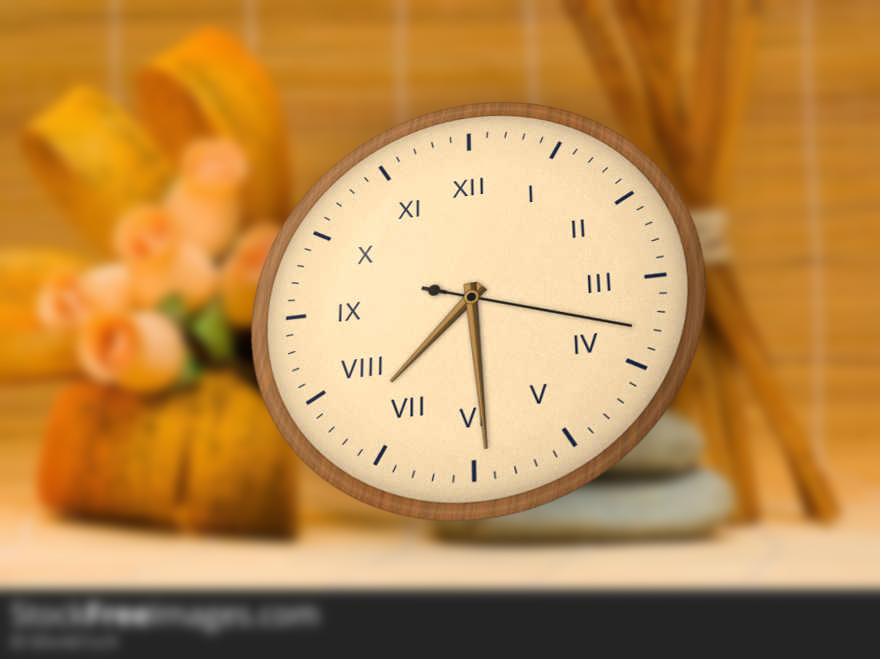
7:29:18
